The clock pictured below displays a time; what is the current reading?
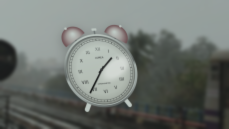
1:36
